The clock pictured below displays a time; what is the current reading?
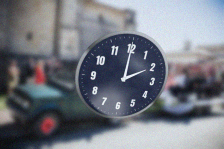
2:00
